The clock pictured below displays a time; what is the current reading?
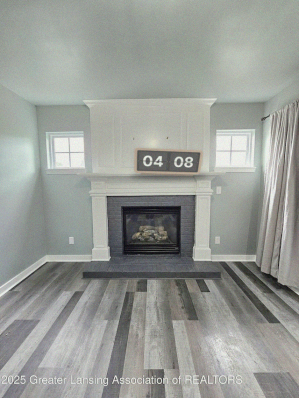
4:08
